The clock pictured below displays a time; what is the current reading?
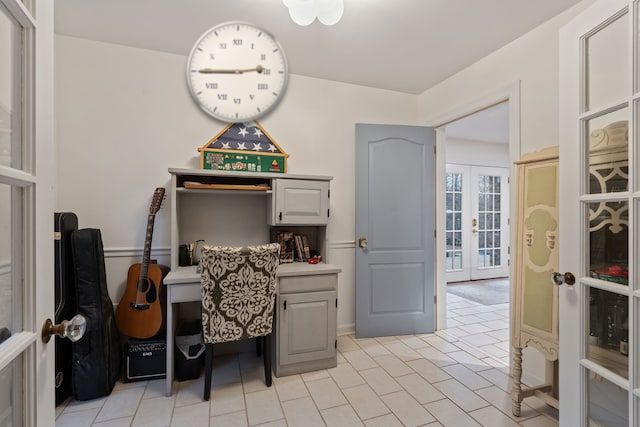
2:45
